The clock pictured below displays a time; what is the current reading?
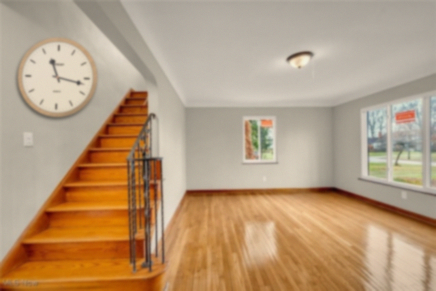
11:17
